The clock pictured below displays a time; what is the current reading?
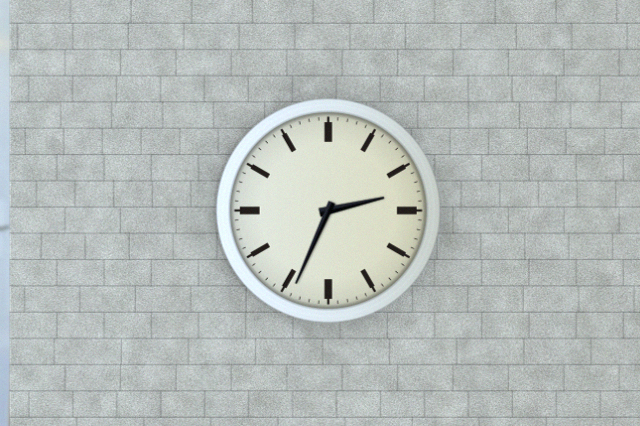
2:34
